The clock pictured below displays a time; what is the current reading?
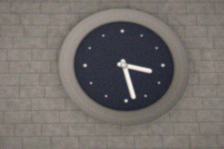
3:28
